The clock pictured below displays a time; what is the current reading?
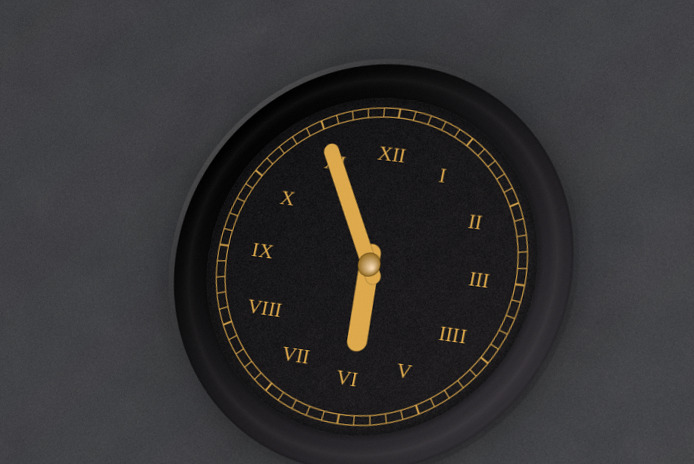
5:55
